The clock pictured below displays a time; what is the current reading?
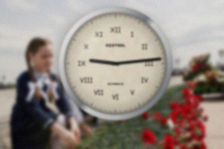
9:14
